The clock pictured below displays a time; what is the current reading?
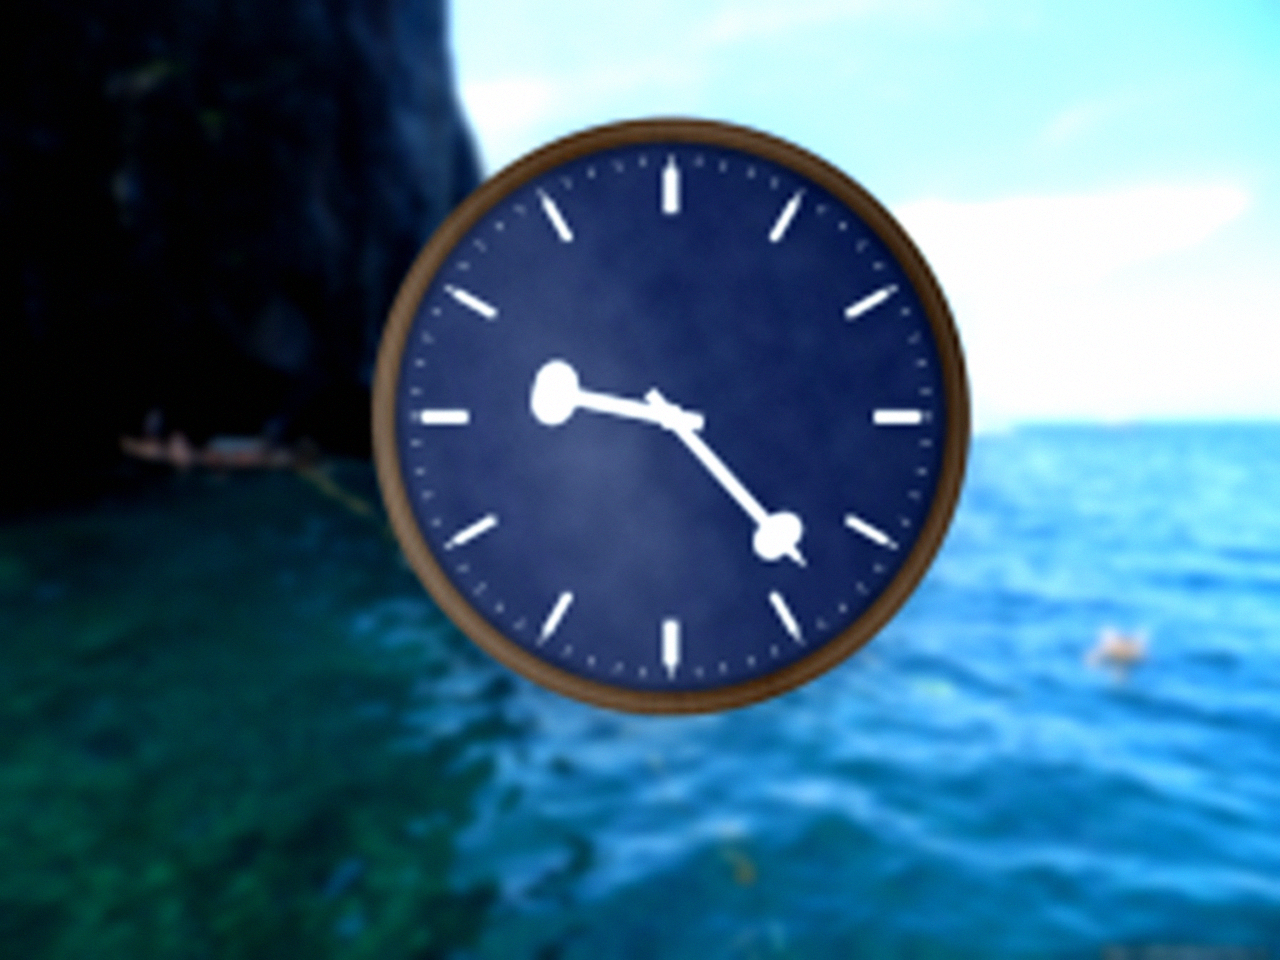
9:23
